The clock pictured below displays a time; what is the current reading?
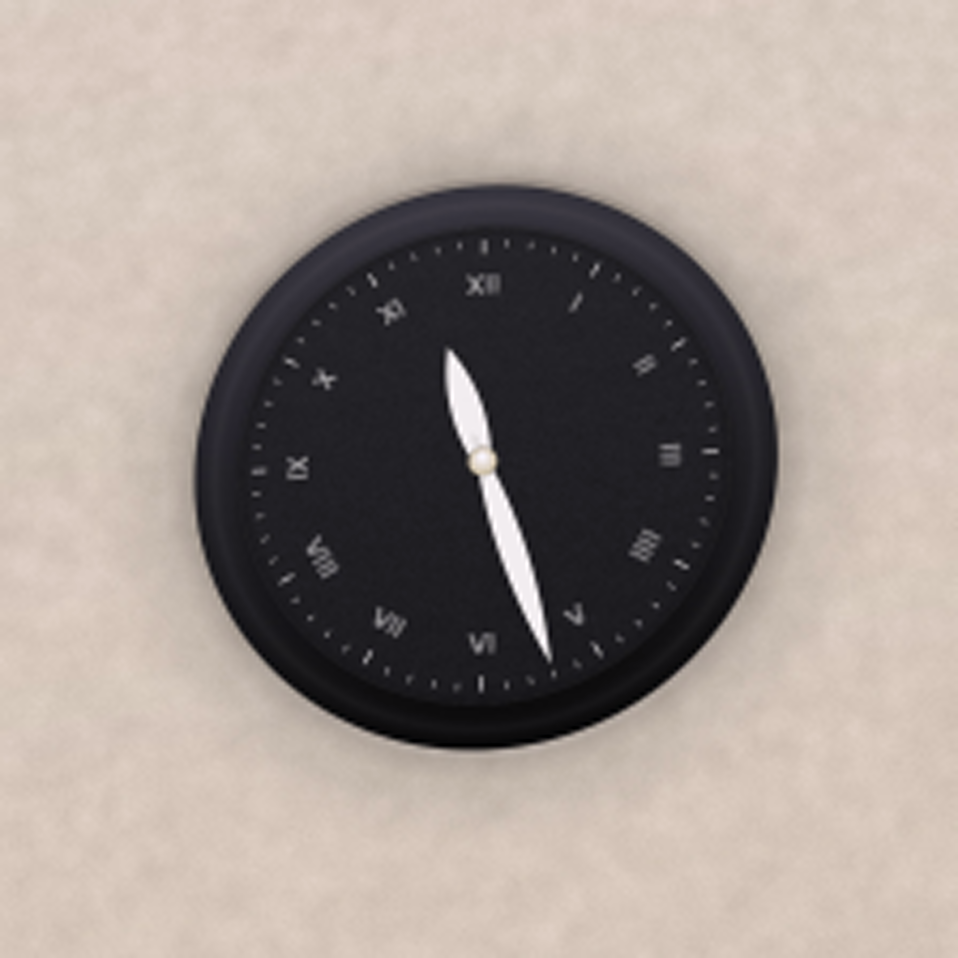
11:27
